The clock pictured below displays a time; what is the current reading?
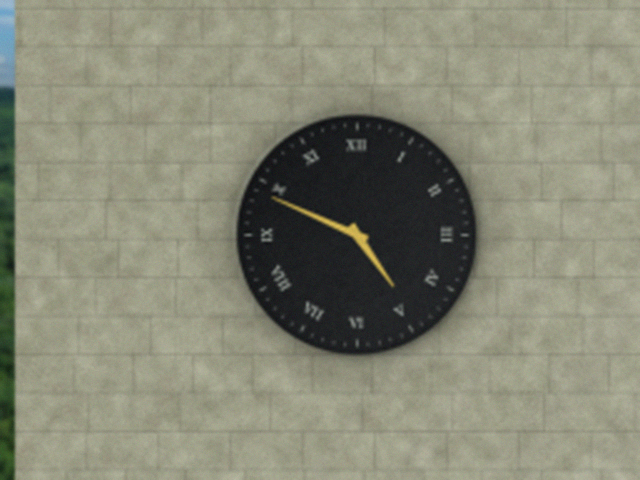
4:49
